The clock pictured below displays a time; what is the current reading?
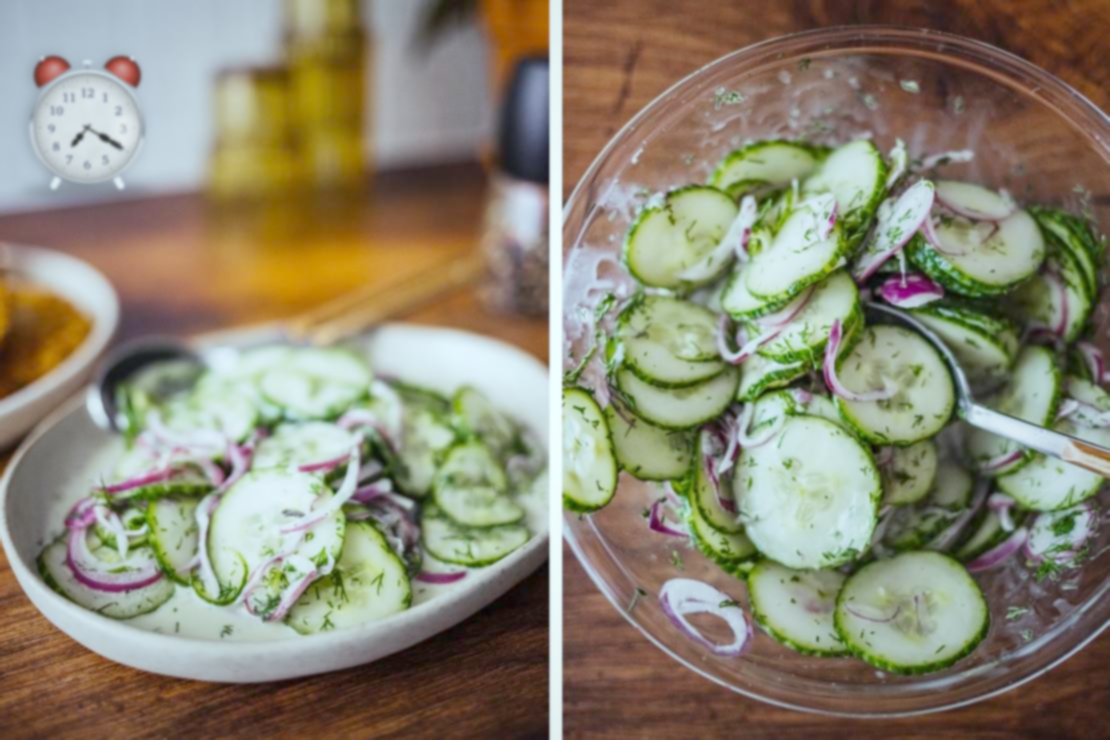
7:20
